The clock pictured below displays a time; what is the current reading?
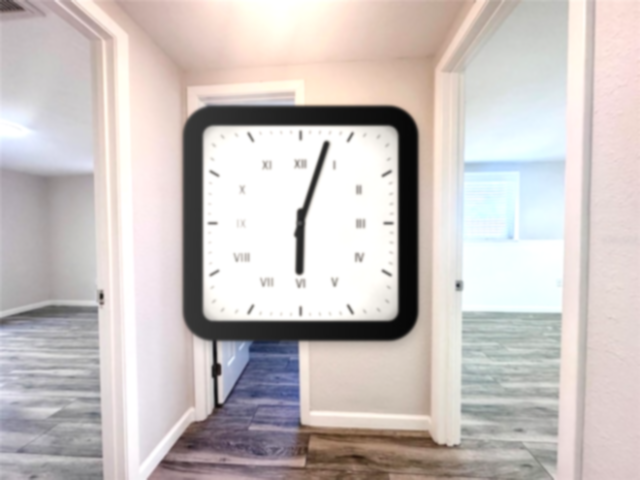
6:03
